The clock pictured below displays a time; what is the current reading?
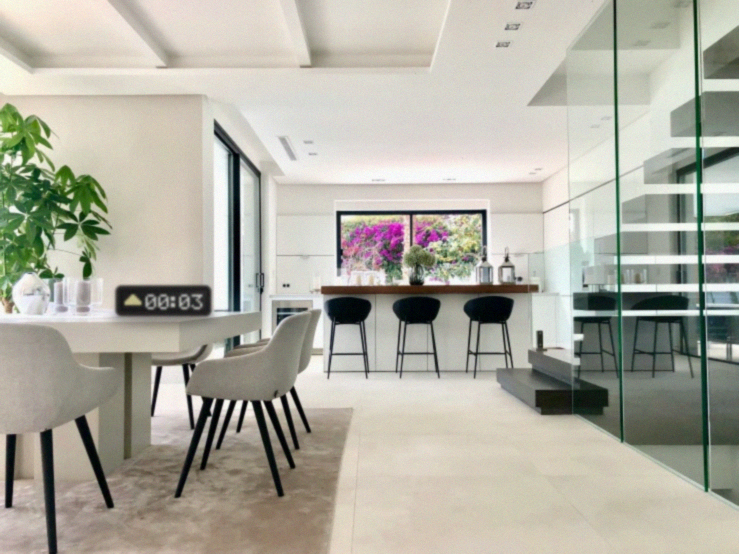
0:03
